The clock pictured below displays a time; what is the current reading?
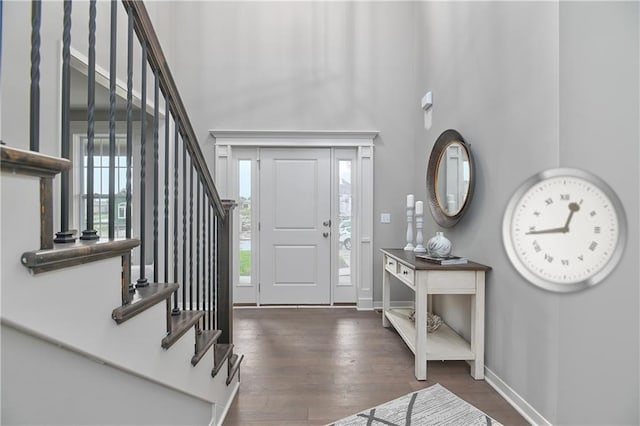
12:44
